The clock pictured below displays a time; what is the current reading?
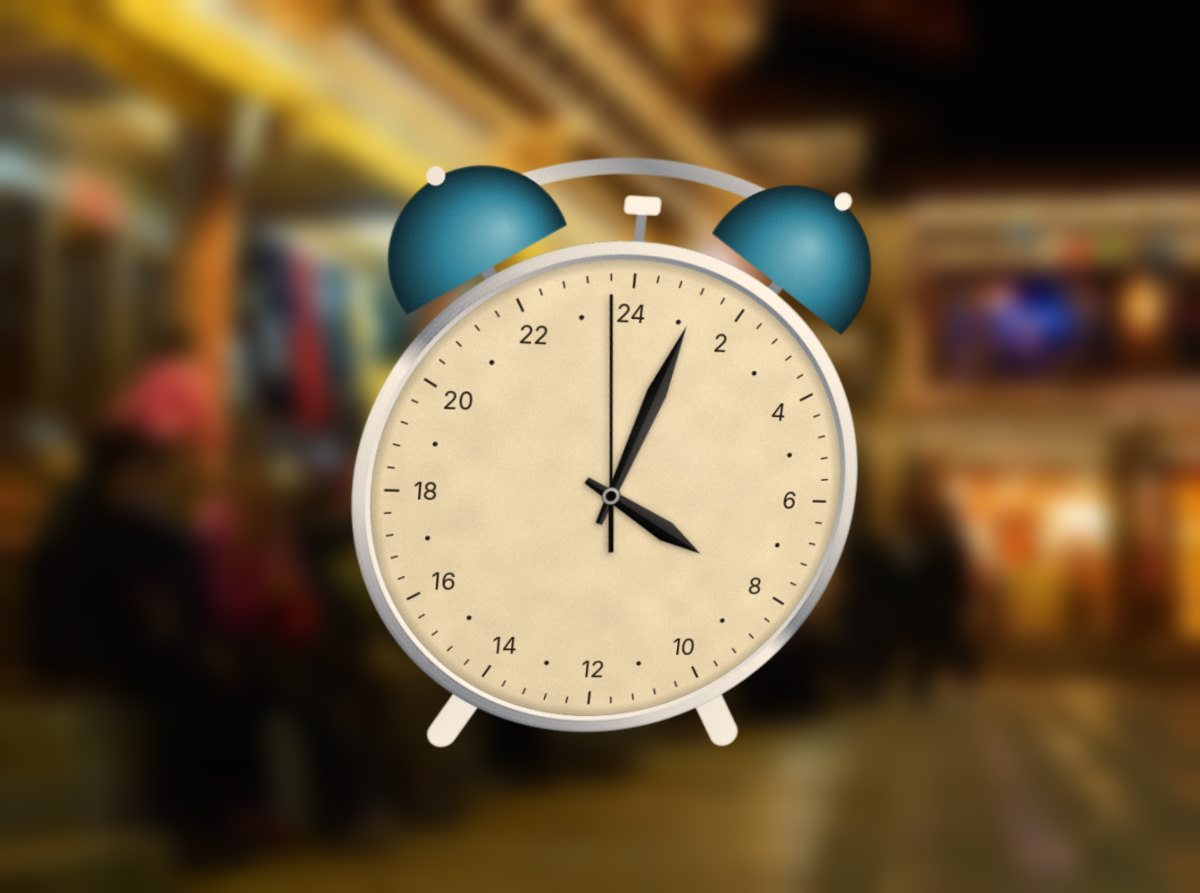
8:02:59
